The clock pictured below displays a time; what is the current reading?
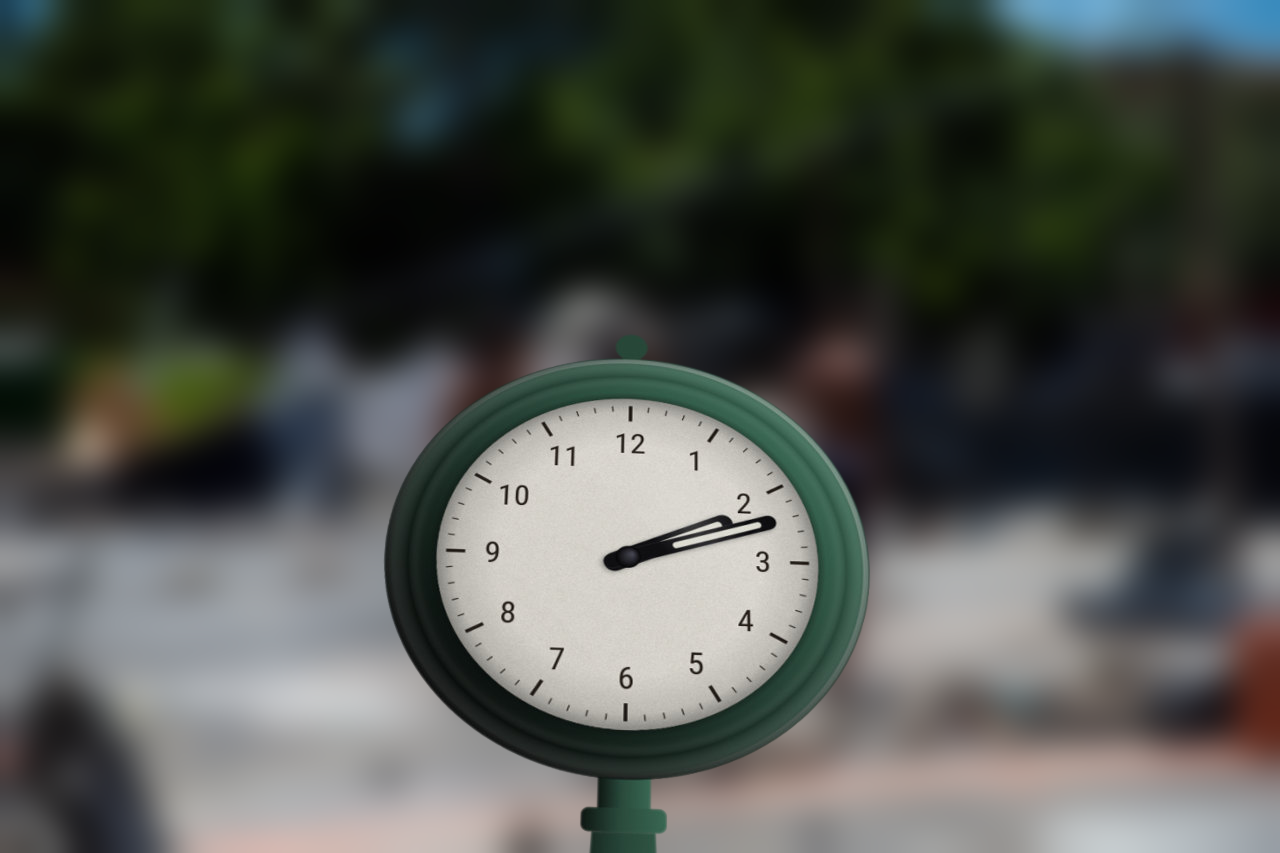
2:12
